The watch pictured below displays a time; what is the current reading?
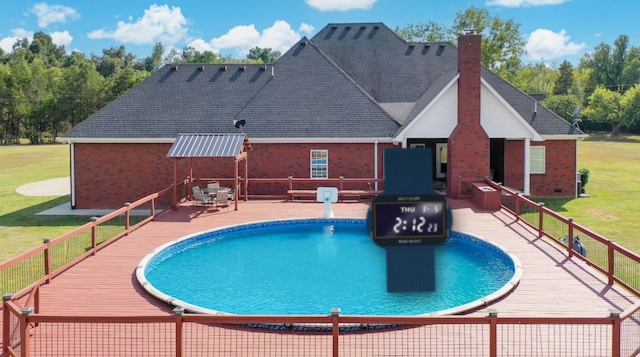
2:12
